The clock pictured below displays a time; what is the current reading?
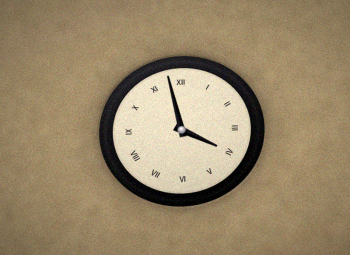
3:58
